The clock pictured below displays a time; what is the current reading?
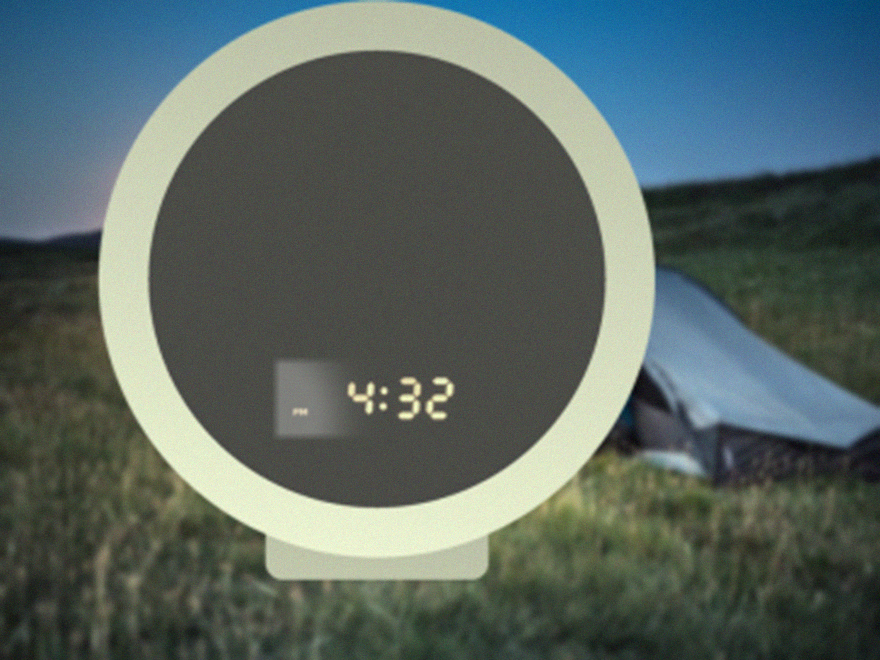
4:32
